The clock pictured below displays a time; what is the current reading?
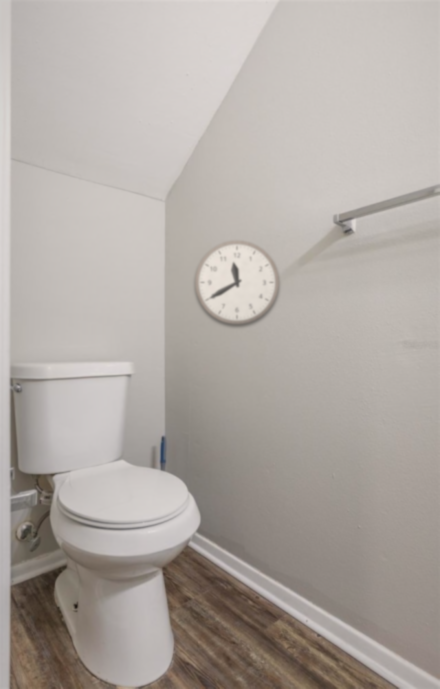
11:40
